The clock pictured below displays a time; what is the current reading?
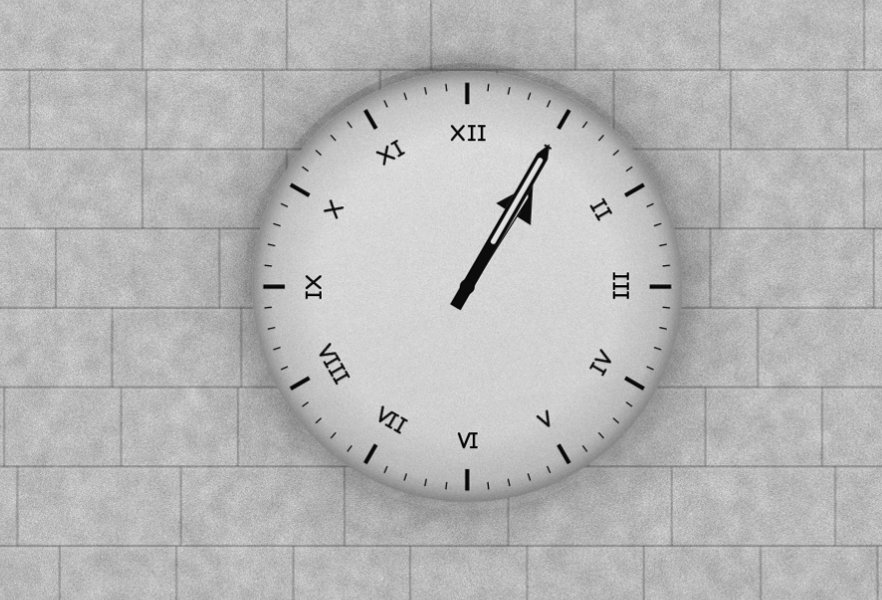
1:05
